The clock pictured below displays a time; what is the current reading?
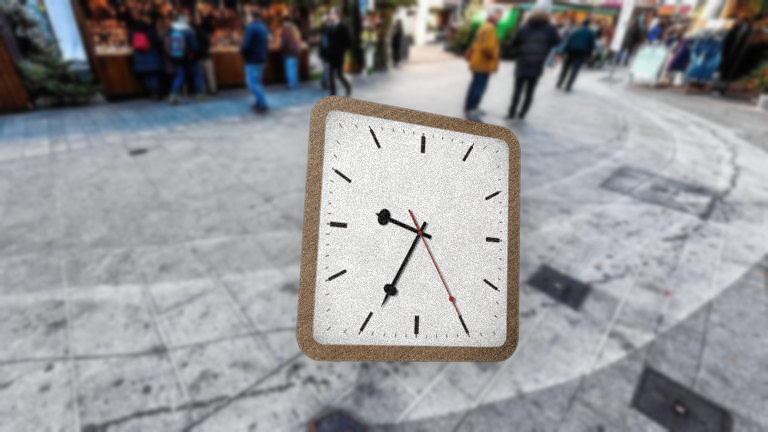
9:34:25
